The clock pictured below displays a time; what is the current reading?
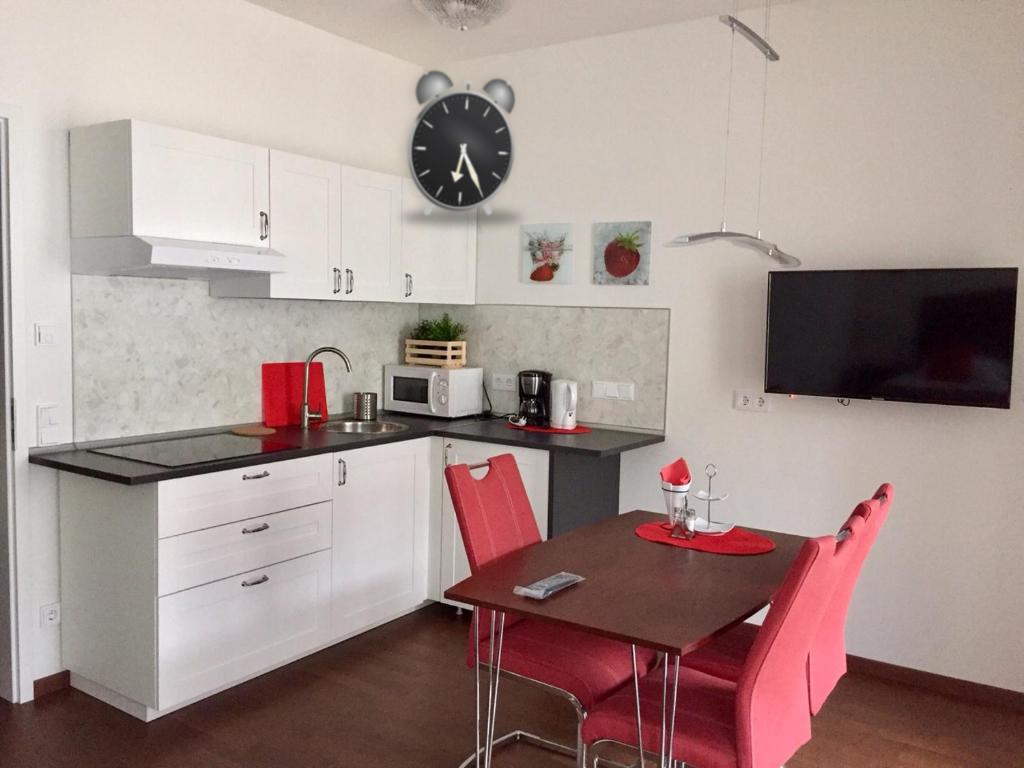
6:25
